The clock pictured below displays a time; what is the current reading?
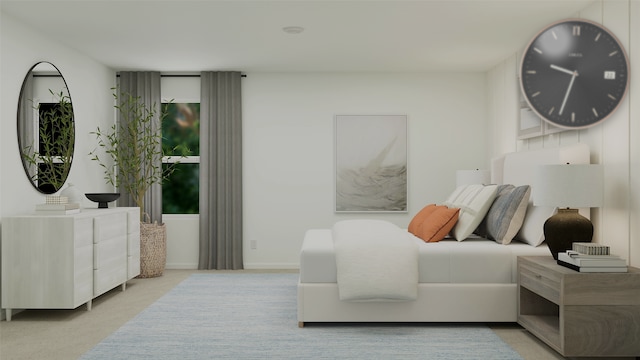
9:33
